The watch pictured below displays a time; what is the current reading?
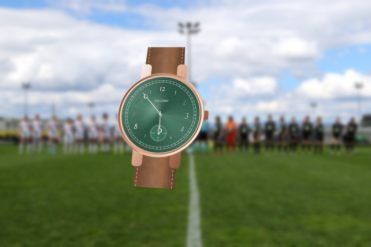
5:53
